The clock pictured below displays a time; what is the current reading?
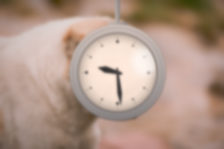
9:29
